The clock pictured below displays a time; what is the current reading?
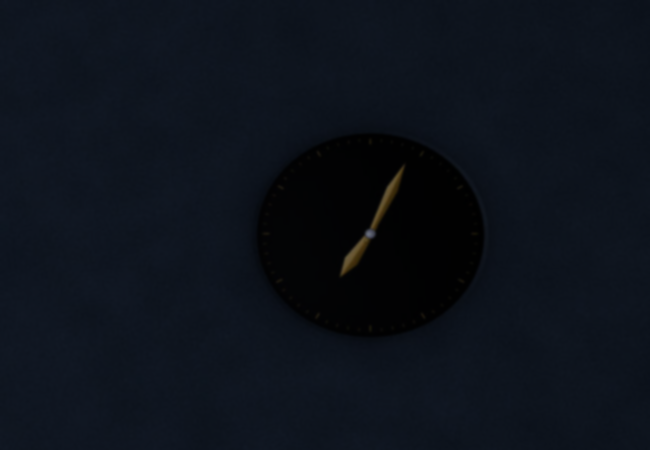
7:04
